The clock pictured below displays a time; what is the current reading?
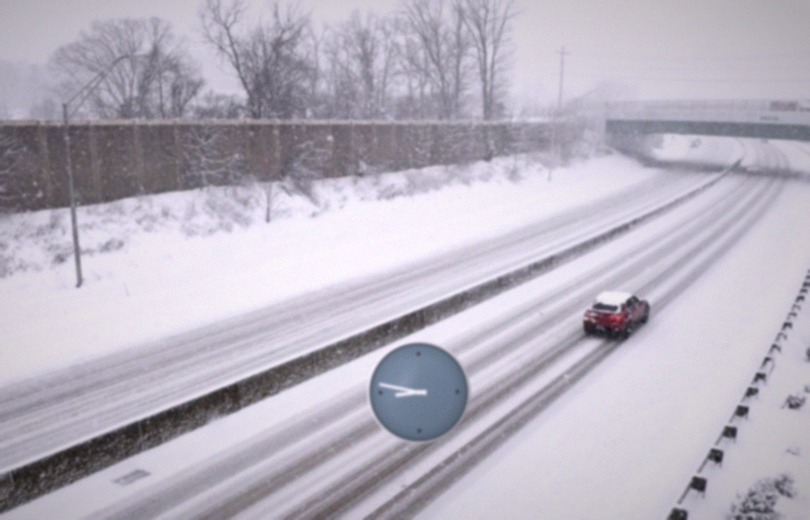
8:47
